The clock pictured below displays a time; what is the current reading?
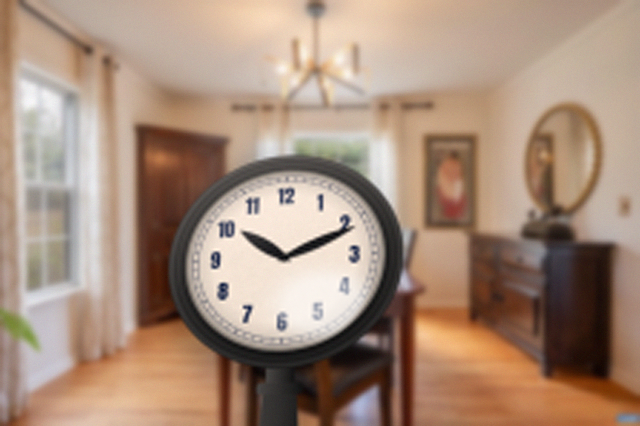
10:11
